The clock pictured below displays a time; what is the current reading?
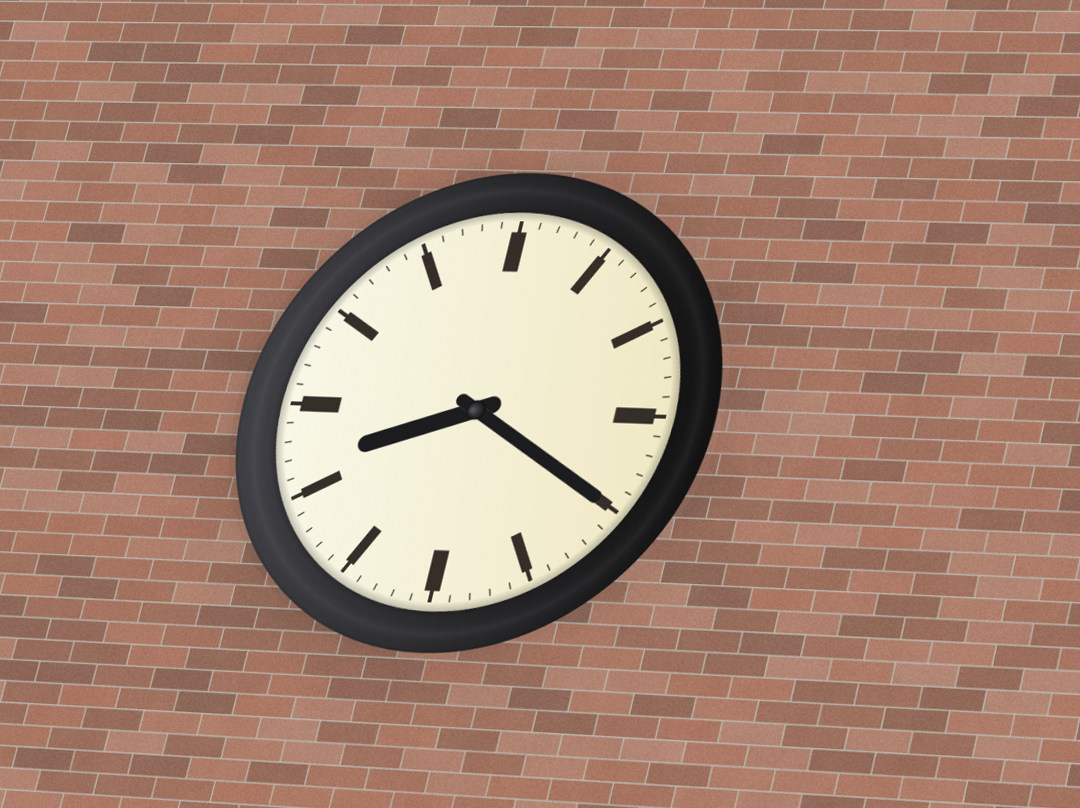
8:20
